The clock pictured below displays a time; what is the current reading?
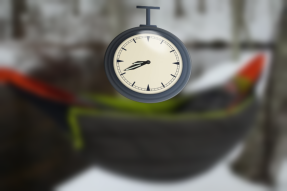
8:41
